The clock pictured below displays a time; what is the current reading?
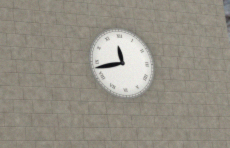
11:43
